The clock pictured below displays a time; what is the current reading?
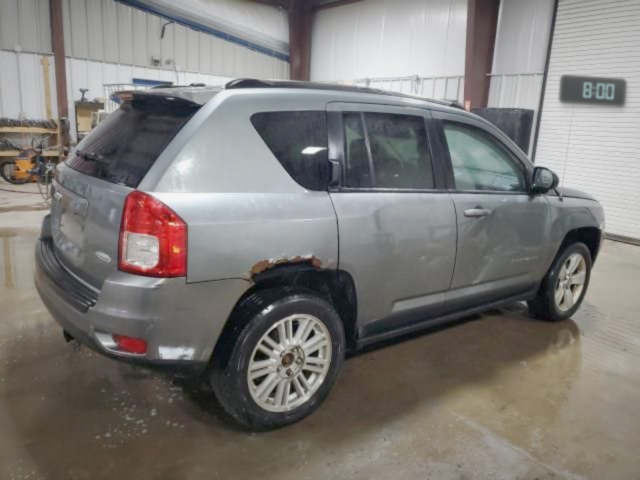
8:00
